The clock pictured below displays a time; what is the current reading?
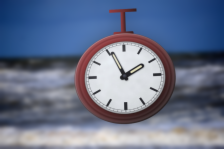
1:56
